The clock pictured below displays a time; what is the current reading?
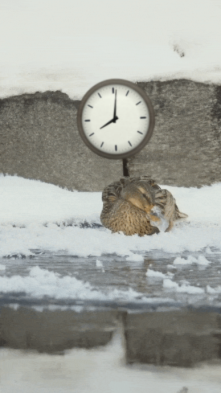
8:01
